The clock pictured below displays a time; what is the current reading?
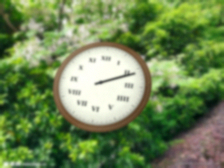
2:11
